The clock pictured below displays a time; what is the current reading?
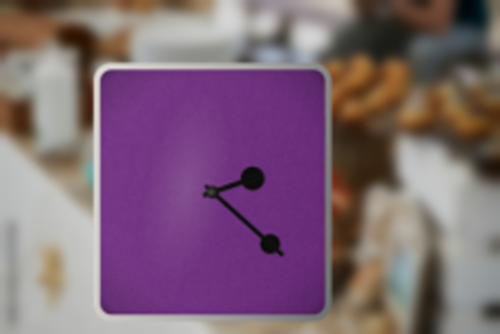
2:22
